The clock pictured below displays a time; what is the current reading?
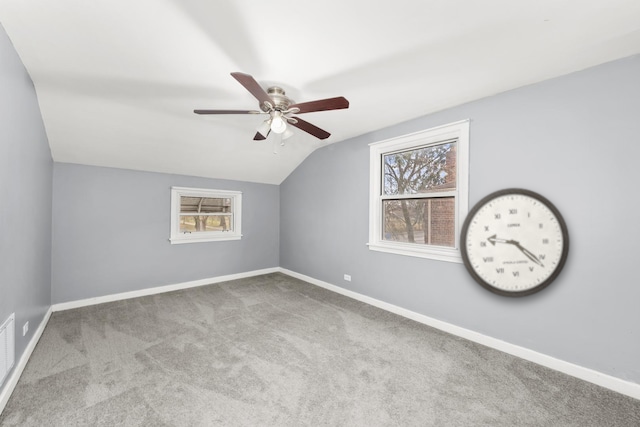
9:22
